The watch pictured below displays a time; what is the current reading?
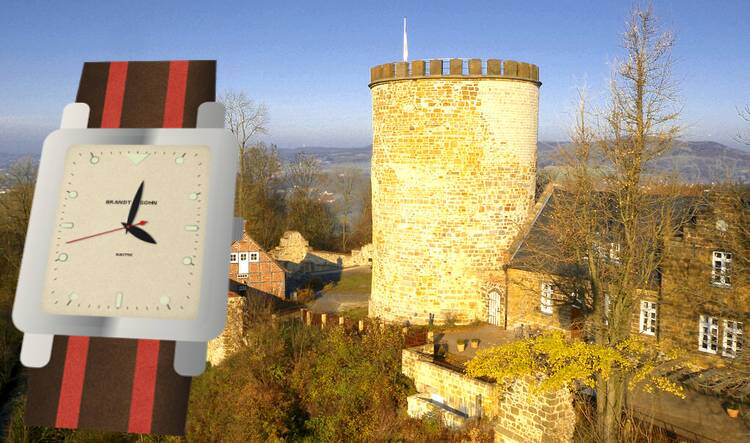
4:01:42
